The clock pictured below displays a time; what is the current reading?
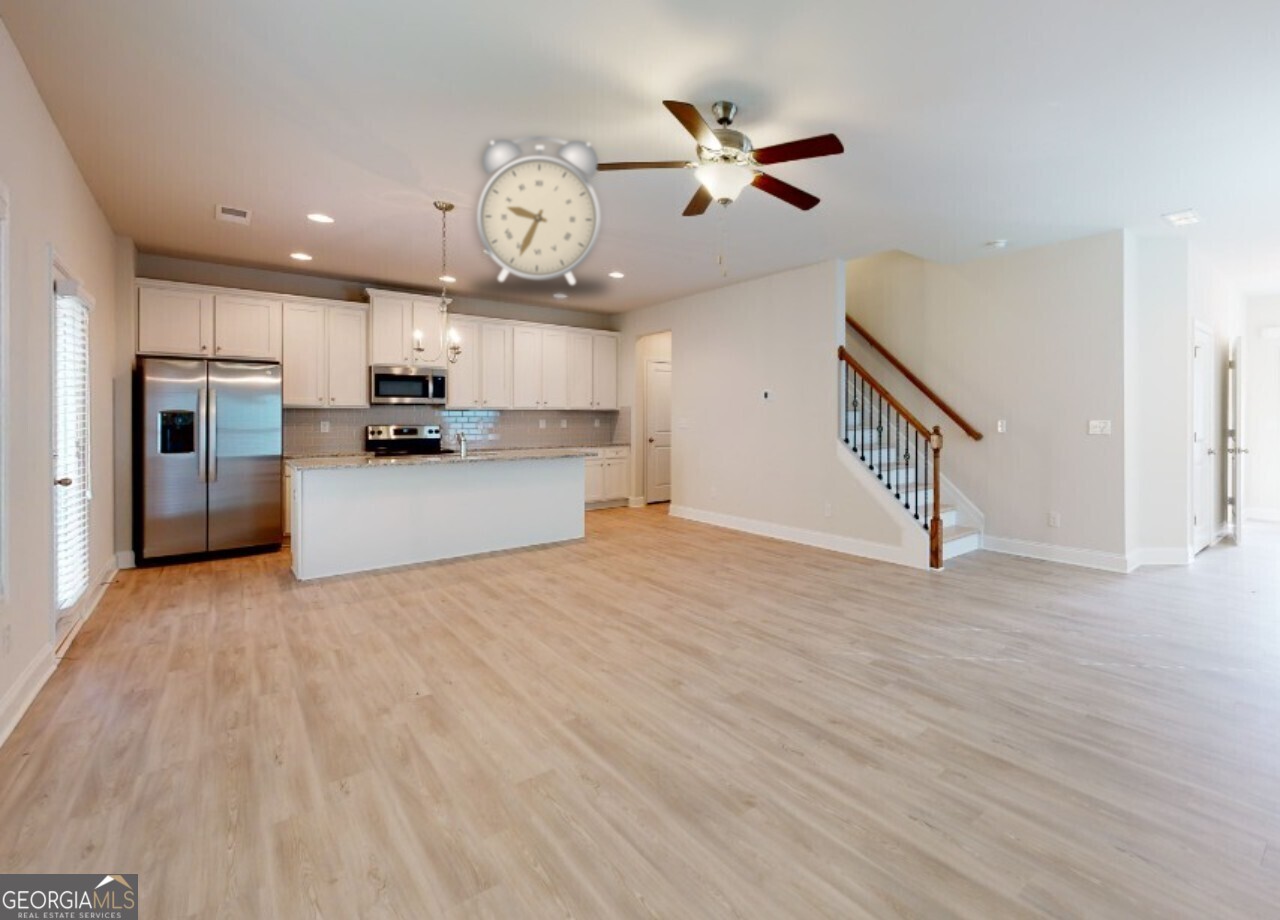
9:34
